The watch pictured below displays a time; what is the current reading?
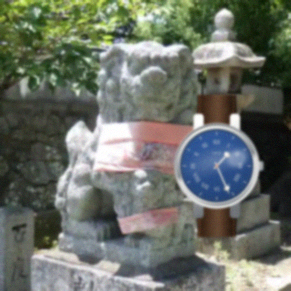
1:26
